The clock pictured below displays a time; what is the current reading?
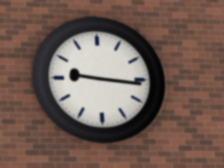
9:16
